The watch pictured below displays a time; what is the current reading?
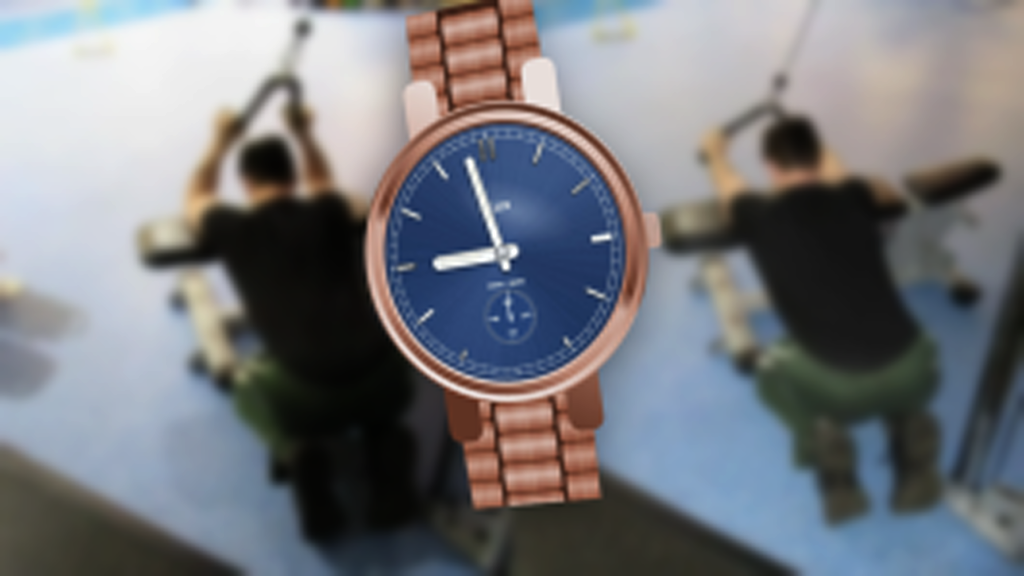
8:58
